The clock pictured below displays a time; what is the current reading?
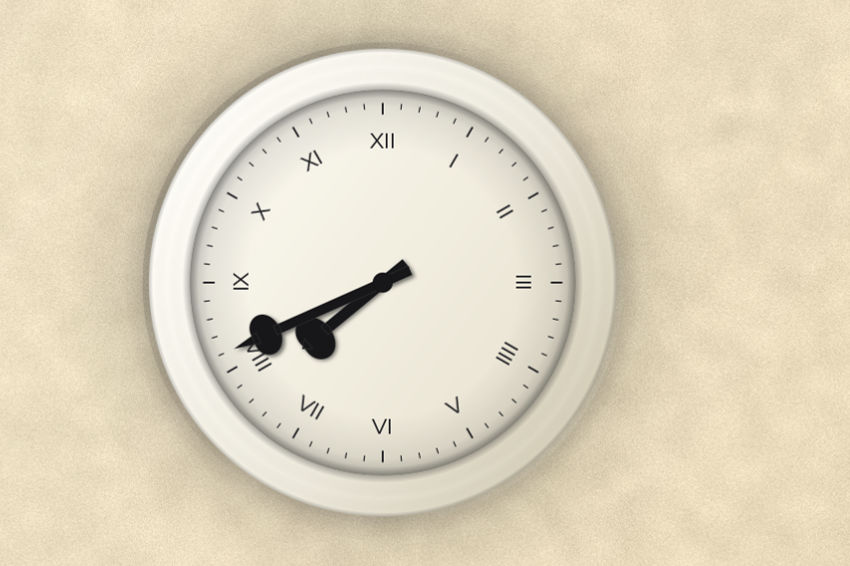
7:41
